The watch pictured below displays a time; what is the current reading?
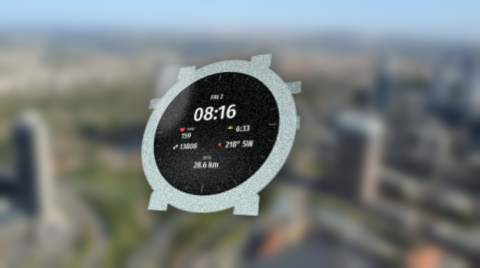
8:16
